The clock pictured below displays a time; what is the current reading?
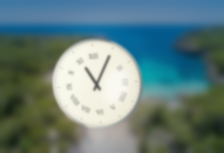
11:05
